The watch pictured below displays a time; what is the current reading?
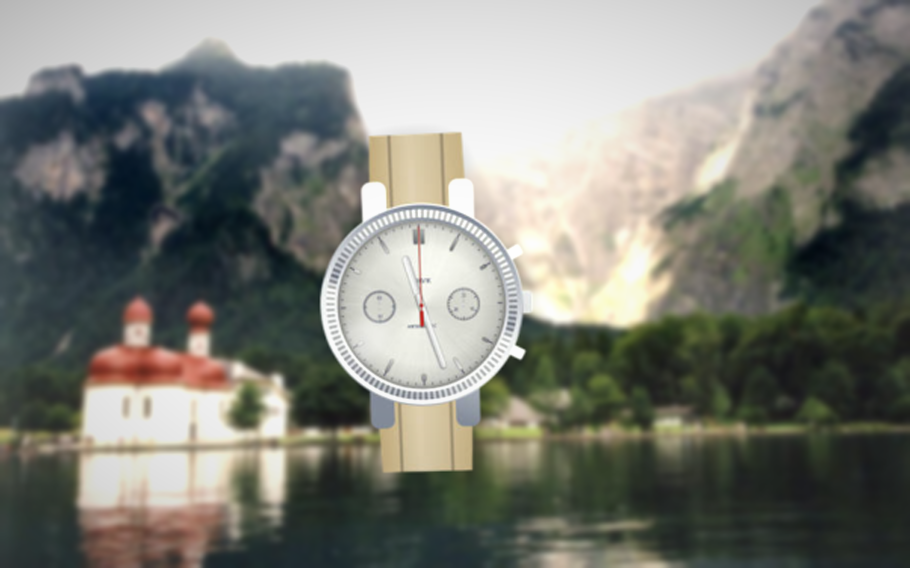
11:27
